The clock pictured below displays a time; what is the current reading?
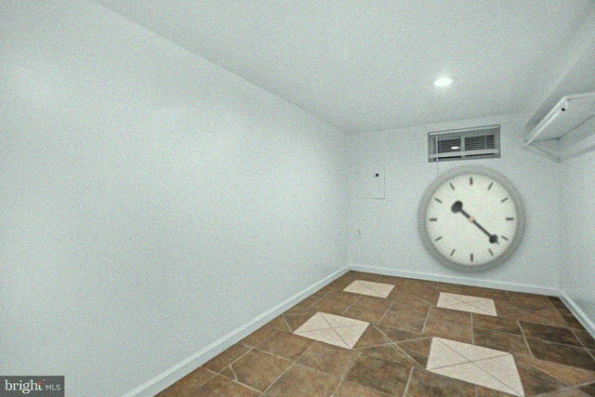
10:22
